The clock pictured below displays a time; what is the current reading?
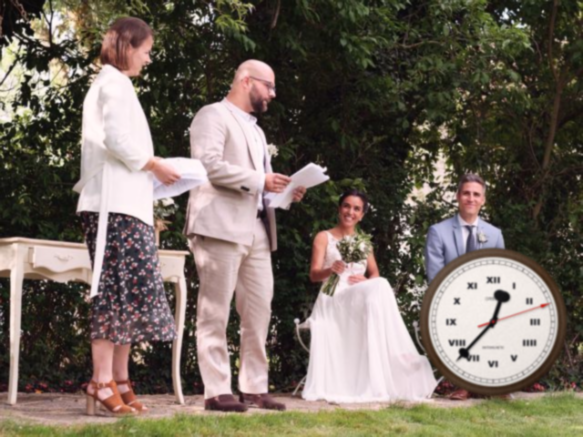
12:37:12
